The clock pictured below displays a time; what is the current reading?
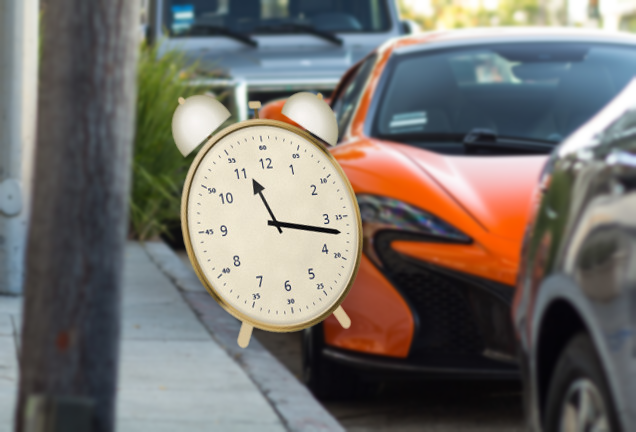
11:17
